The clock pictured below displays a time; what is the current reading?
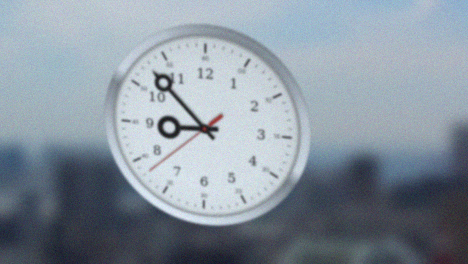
8:52:38
